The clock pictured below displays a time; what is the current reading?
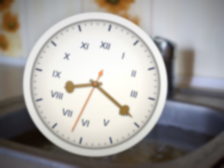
8:19:32
